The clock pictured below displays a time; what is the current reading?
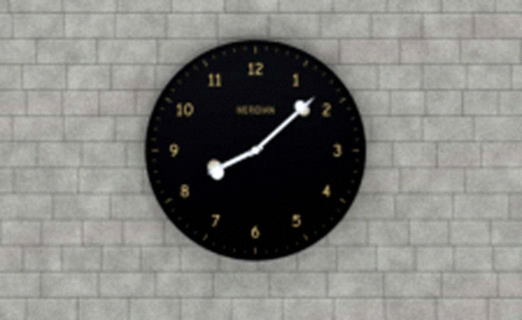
8:08
